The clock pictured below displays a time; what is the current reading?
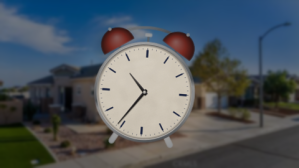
10:36
